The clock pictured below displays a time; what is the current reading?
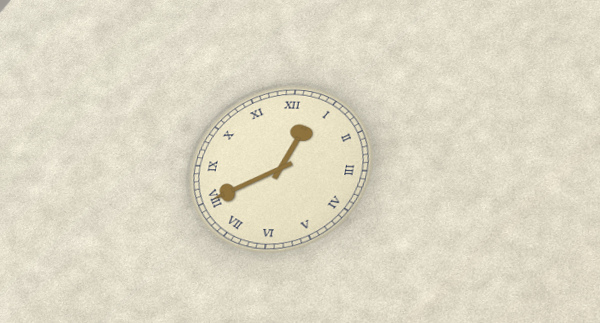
12:40
